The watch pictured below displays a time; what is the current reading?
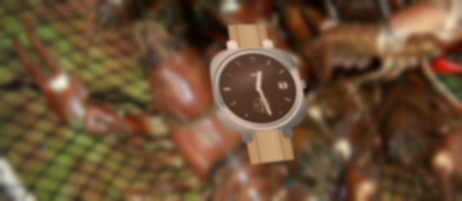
12:28
